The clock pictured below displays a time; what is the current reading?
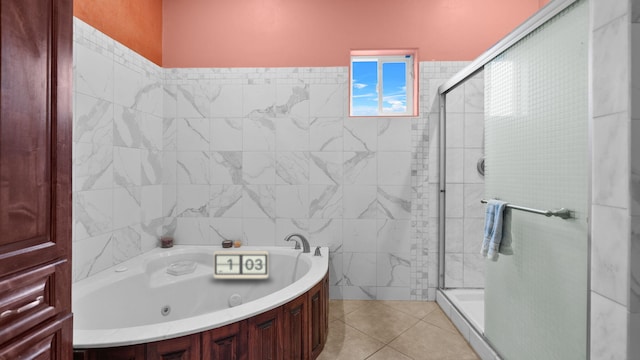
1:03
